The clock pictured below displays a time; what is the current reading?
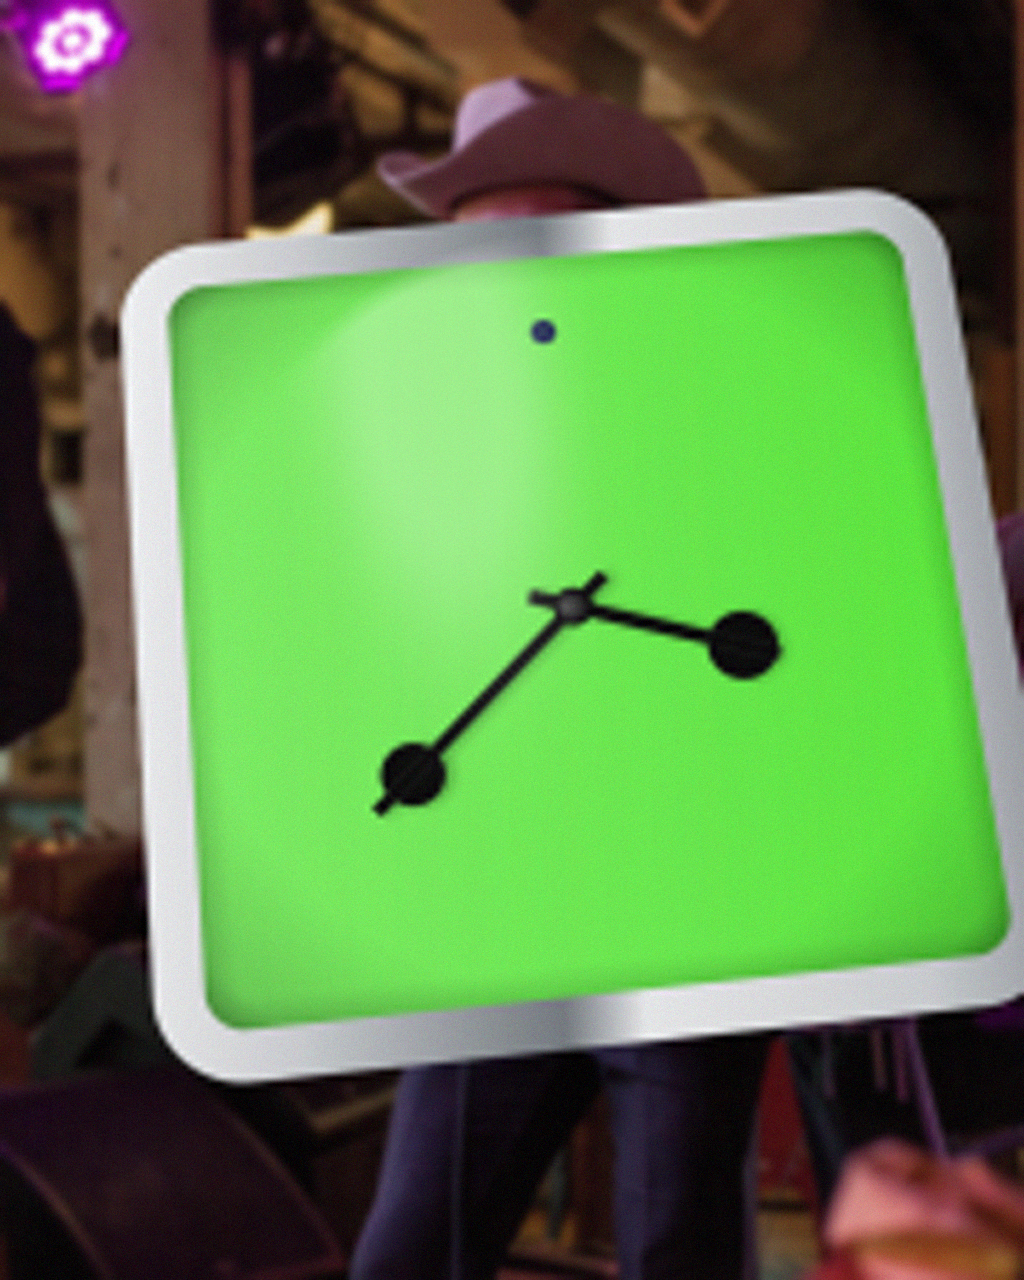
3:38
